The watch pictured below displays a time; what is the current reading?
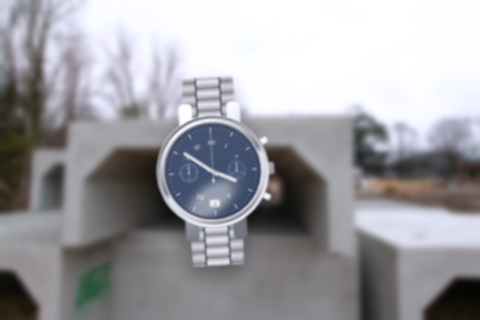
3:51
